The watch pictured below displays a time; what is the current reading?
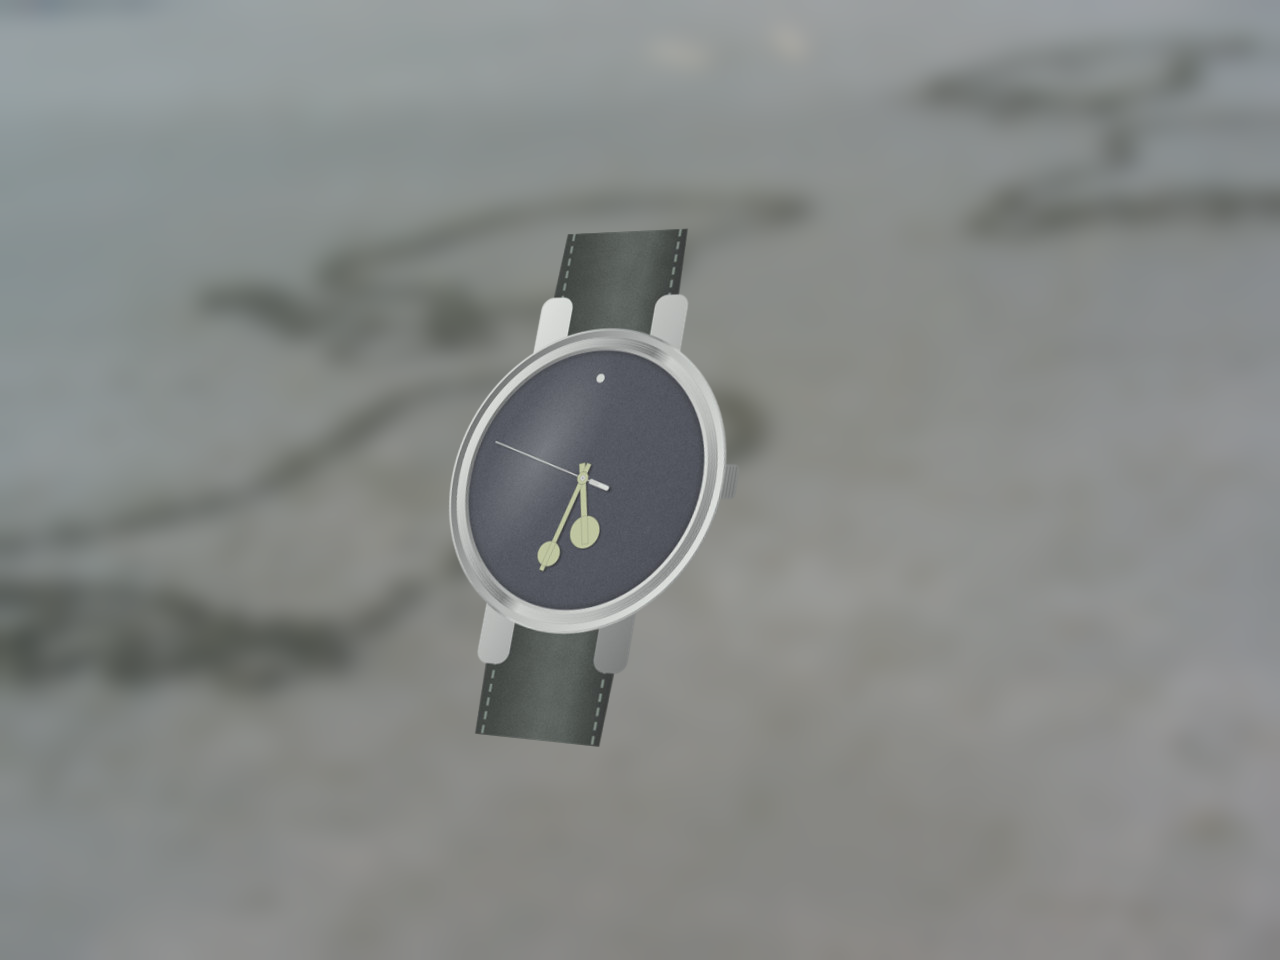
5:32:48
